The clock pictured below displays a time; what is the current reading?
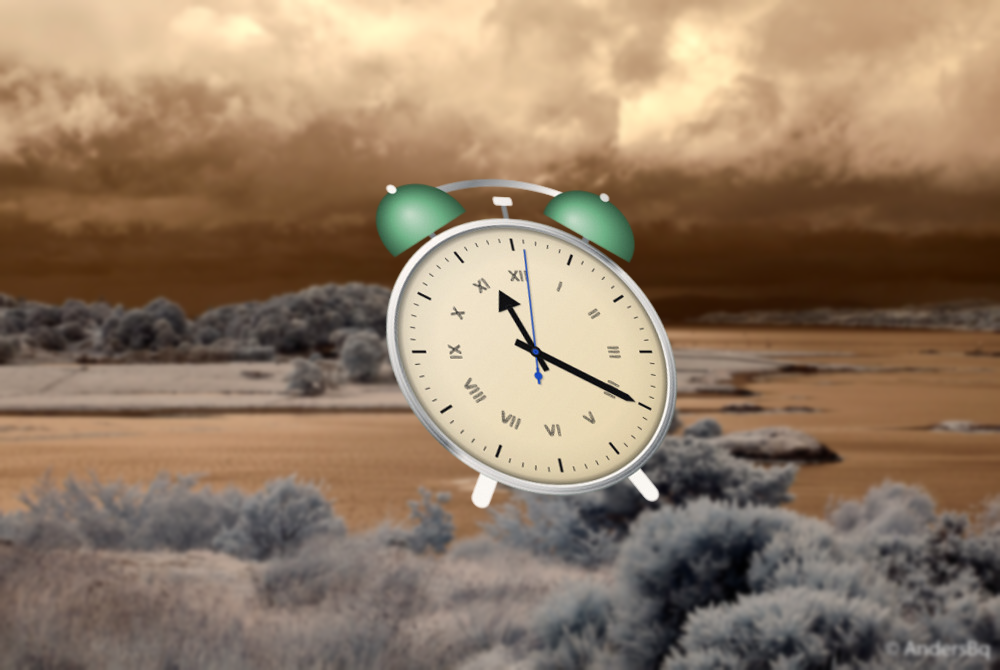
11:20:01
